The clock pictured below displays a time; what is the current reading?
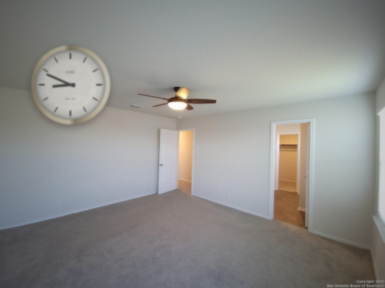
8:49
